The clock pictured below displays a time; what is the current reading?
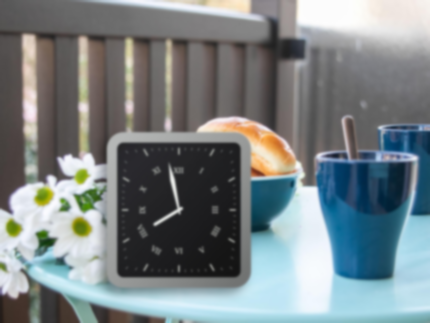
7:58
